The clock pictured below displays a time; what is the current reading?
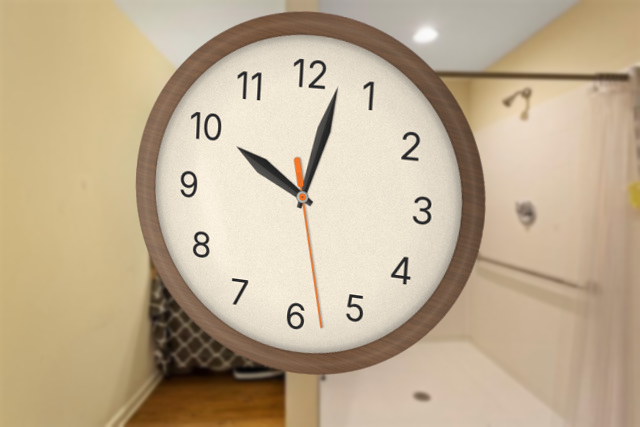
10:02:28
